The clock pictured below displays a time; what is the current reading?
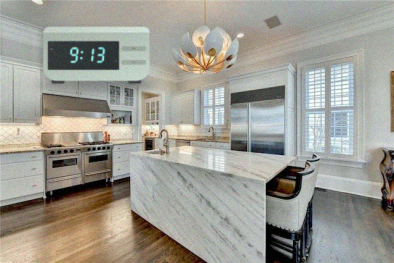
9:13
